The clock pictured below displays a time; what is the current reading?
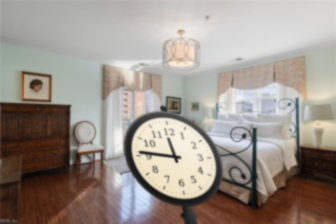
11:46
